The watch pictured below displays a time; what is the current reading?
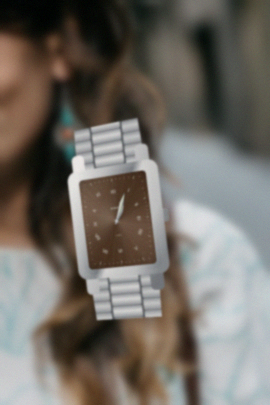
1:04
